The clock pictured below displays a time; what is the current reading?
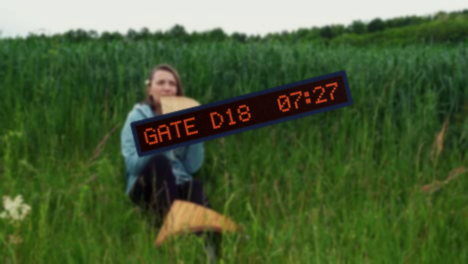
7:27
